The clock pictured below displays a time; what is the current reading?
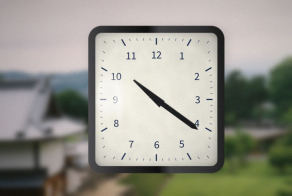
10:21
